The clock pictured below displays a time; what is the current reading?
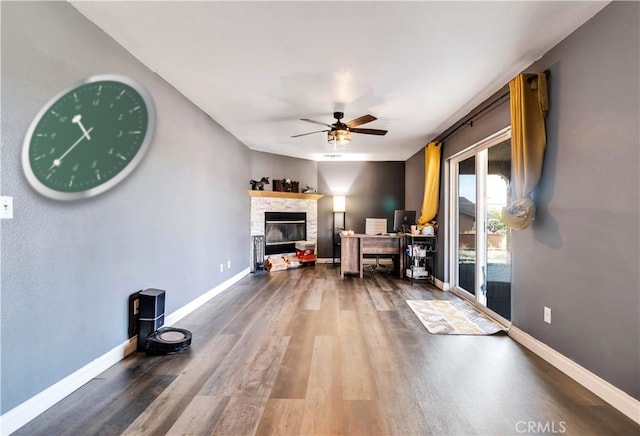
10:36
